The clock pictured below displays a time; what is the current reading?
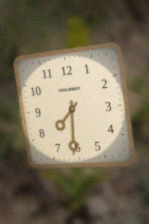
7:31
